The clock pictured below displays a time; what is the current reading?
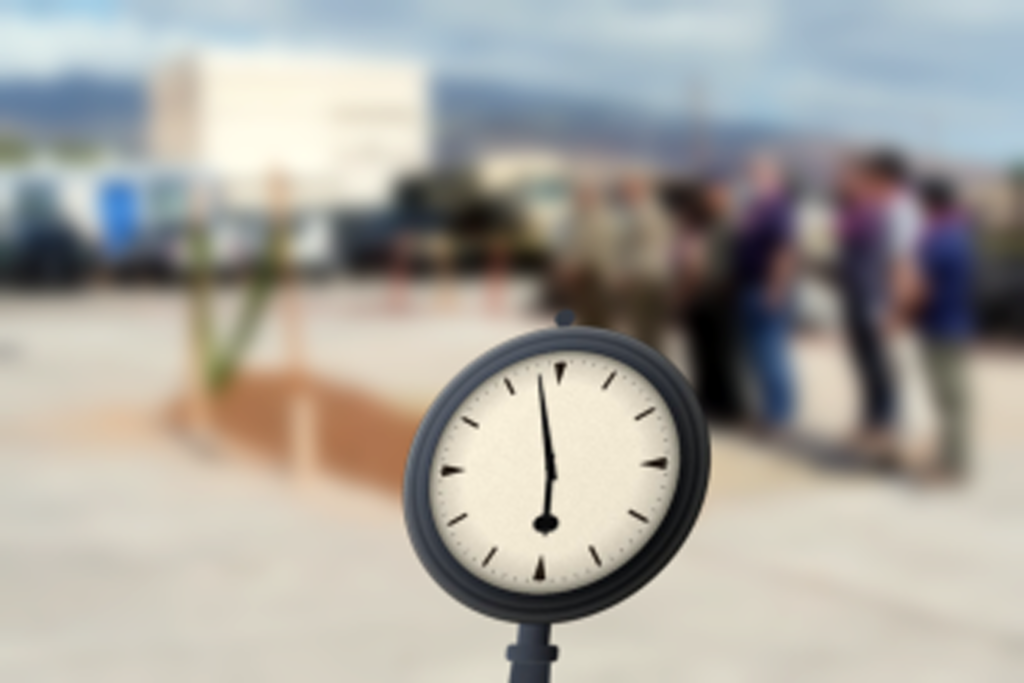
5:58
